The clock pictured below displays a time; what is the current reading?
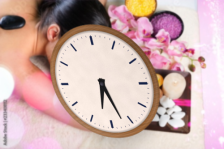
6:27
